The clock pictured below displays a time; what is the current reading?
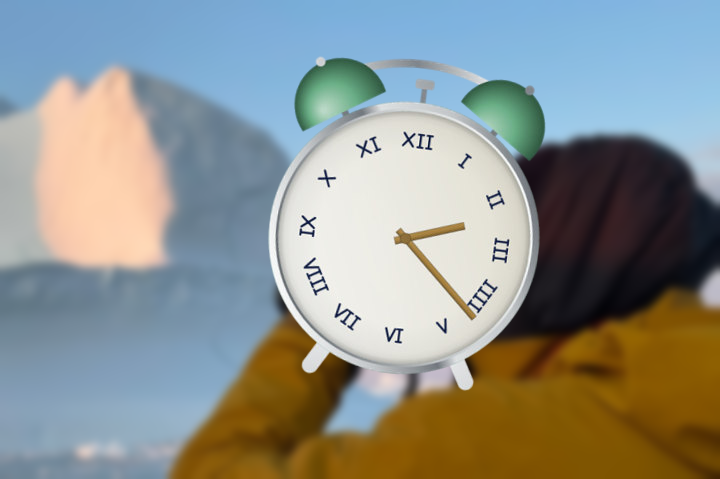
2:22
